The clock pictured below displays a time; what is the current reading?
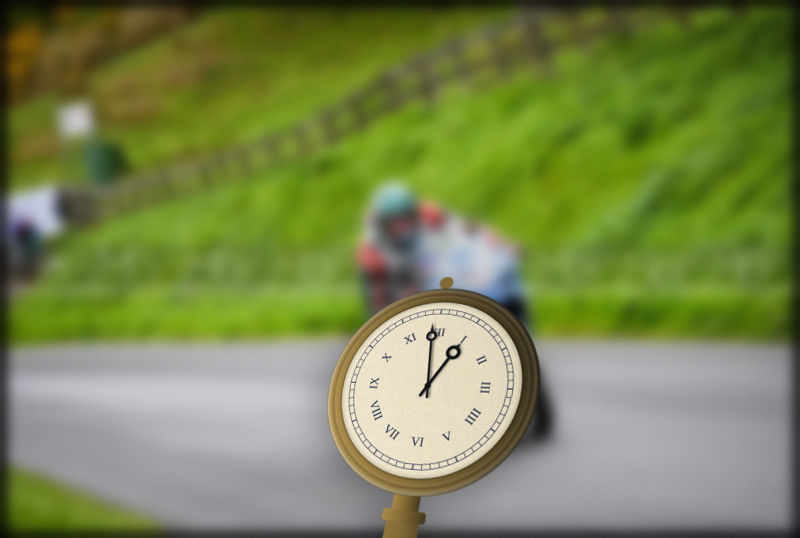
12:59
